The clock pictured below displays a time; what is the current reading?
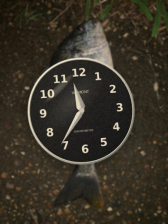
11:36
